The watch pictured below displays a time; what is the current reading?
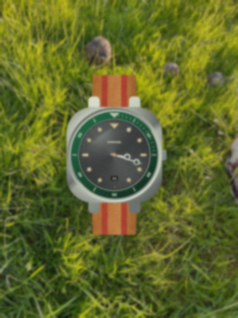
3:18
